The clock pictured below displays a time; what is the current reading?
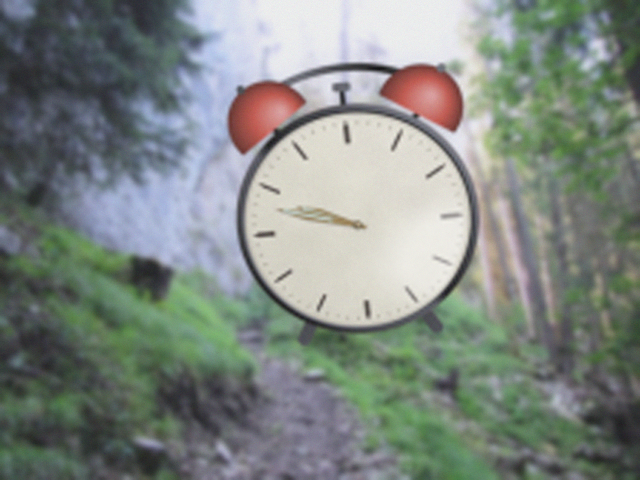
9:48
